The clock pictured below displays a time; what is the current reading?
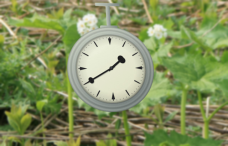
1:40
